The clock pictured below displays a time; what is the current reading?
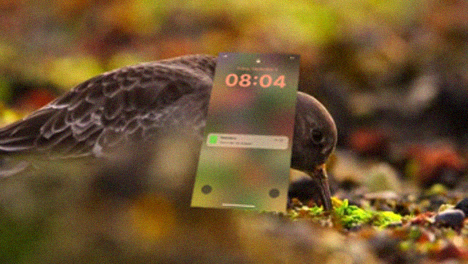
8:04
